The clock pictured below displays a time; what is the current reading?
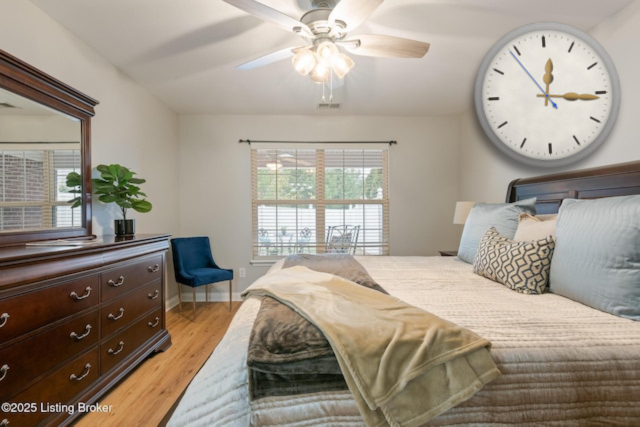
12:15:54
